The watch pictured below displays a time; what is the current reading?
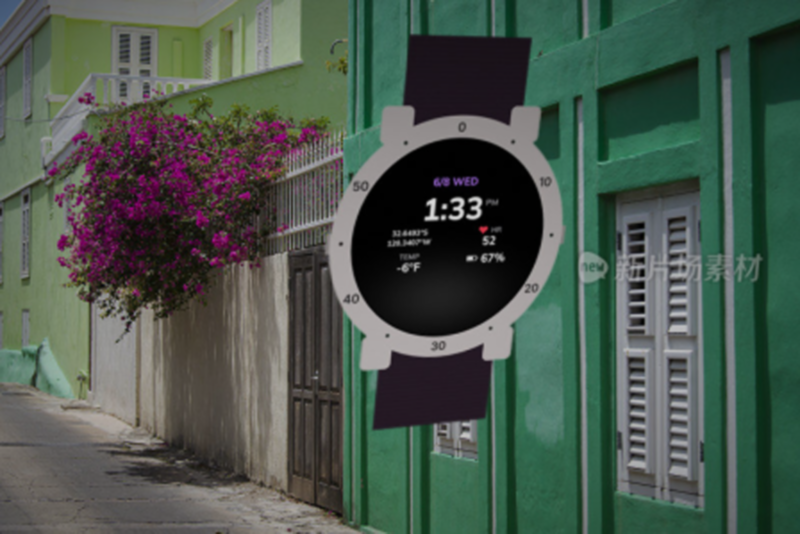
1:33
